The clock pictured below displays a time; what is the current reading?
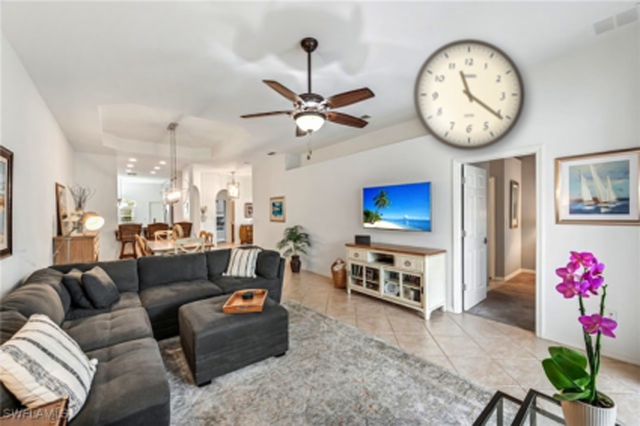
11:21
